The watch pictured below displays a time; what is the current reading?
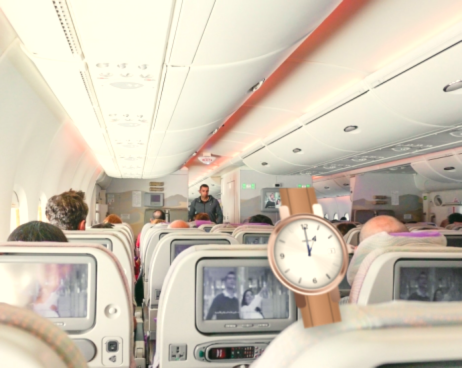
1:00
